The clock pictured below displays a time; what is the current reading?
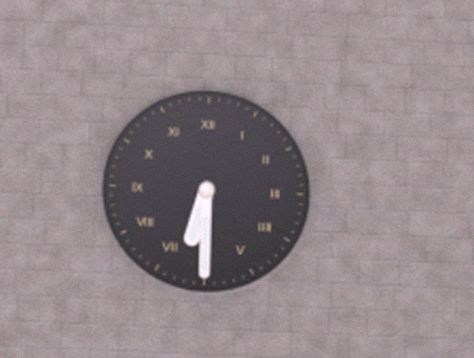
6:30
